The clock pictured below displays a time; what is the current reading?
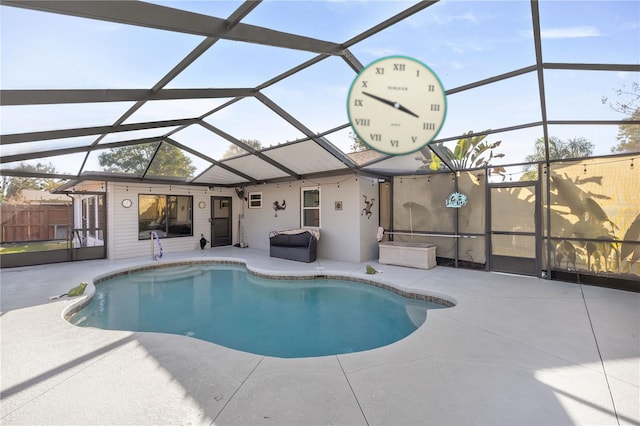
3:48
